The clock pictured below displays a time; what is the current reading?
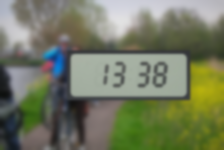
13:38
